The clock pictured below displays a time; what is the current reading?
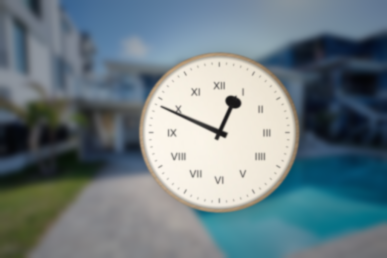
12:49
